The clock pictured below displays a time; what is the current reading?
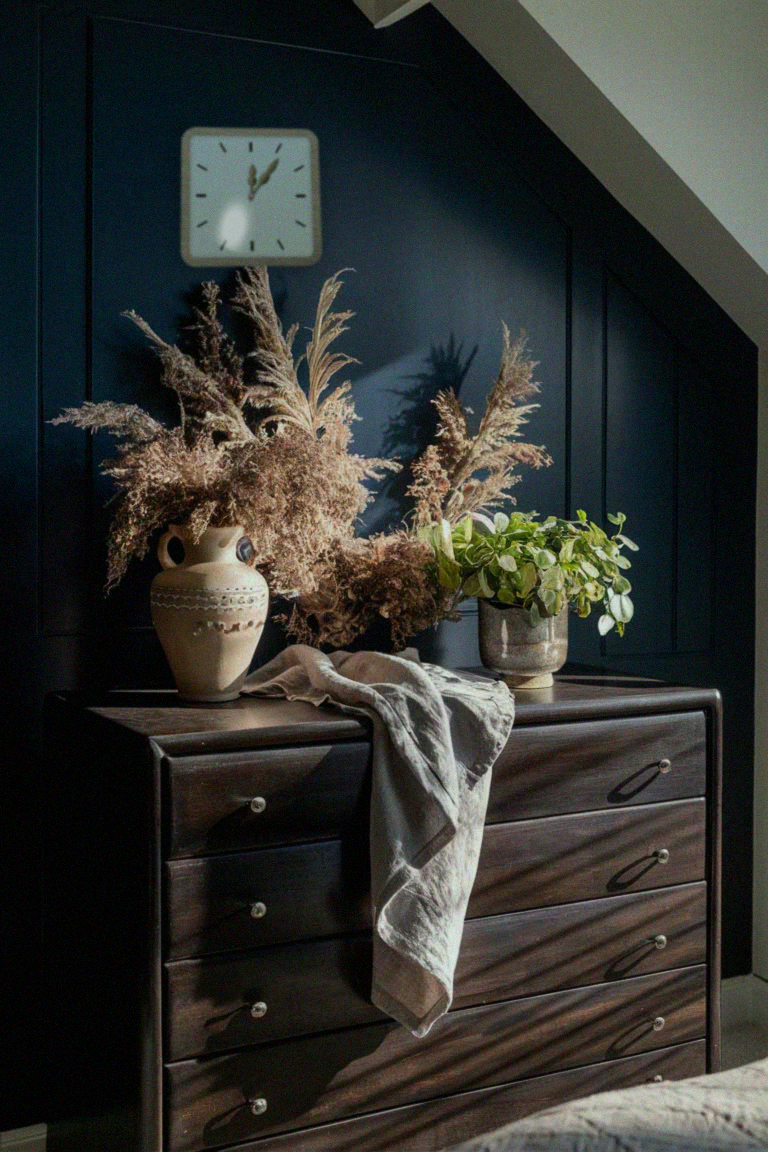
12:06
